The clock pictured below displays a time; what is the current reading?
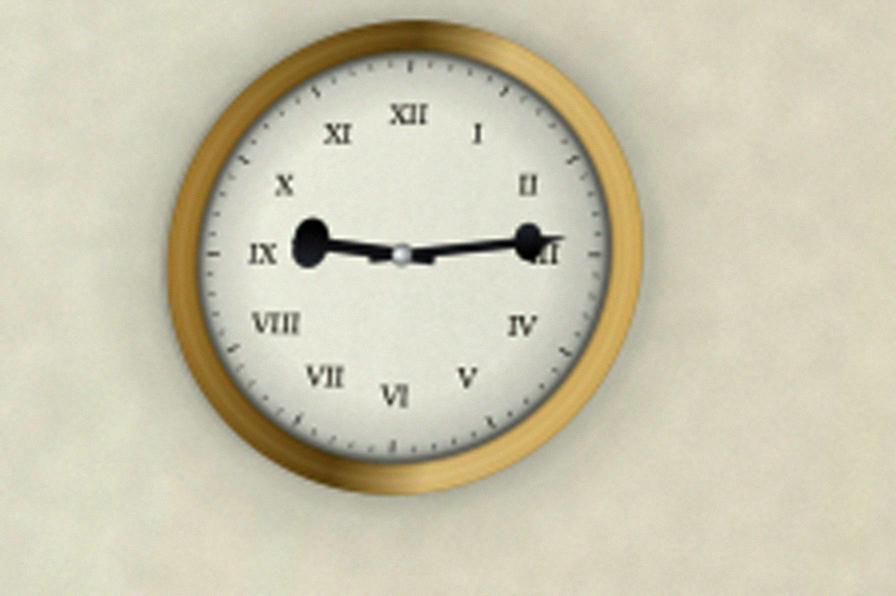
9:14
